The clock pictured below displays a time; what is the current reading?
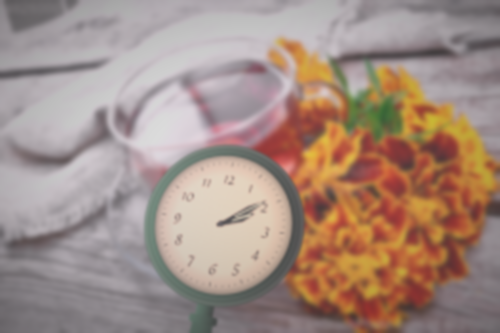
2:09
